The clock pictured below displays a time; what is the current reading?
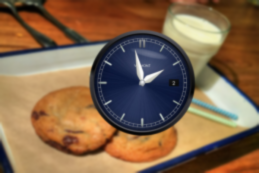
1:58
